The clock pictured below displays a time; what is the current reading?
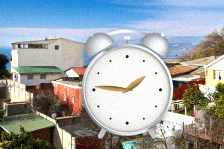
1:46
